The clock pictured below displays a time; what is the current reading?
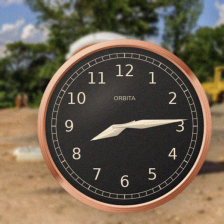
8:14
